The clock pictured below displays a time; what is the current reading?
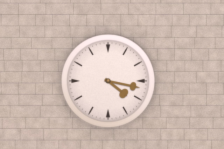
4:17
